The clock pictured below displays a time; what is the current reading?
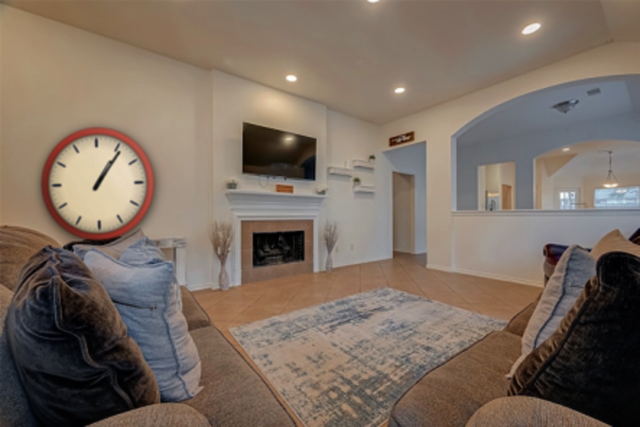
1:06
